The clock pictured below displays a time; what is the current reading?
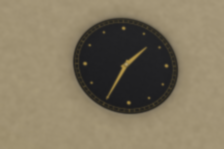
1:35
